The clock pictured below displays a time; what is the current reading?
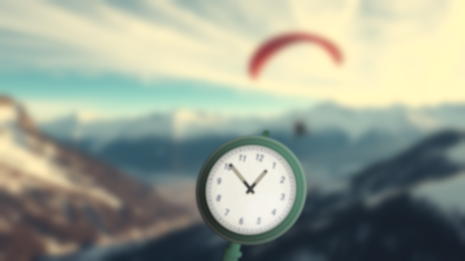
12:51
